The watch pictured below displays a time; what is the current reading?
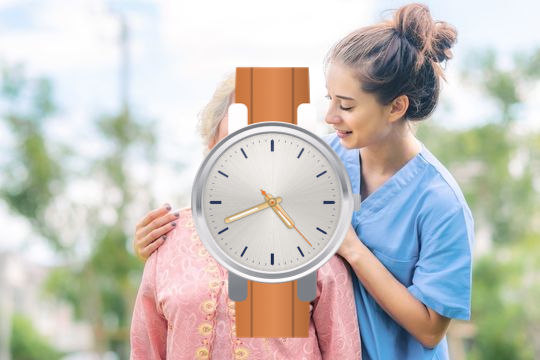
4:41:23
